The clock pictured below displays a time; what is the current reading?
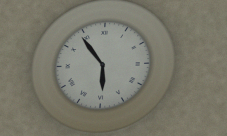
5:54
